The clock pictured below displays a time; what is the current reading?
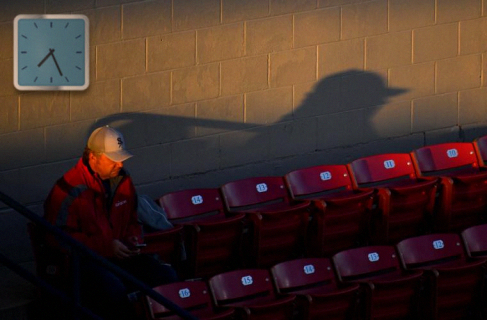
7:26
